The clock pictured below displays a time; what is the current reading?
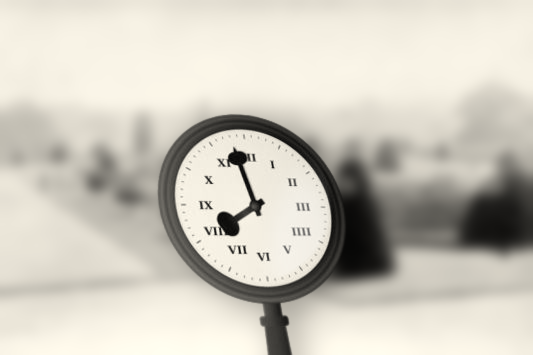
7:58
